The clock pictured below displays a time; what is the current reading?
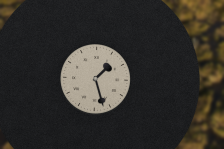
1:27
